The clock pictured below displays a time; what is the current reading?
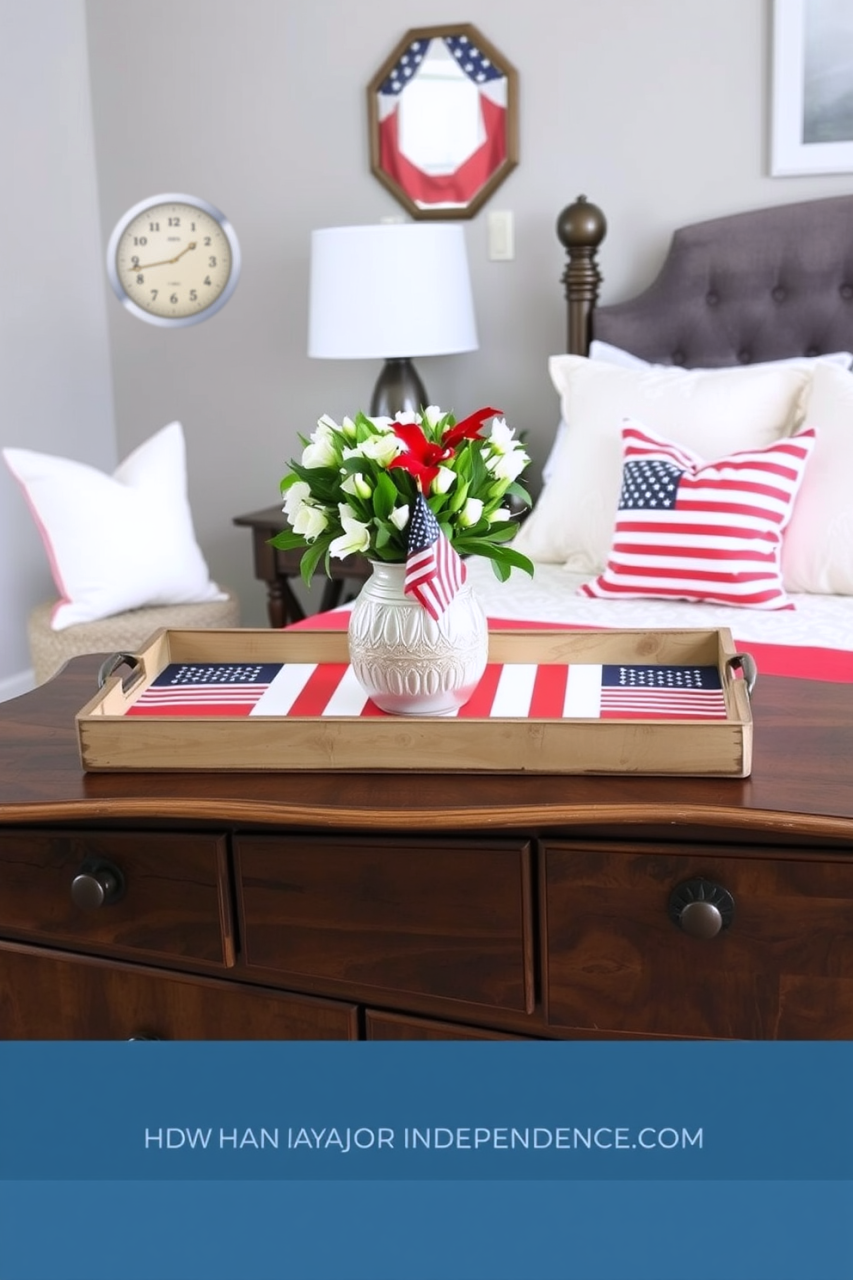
1:43
